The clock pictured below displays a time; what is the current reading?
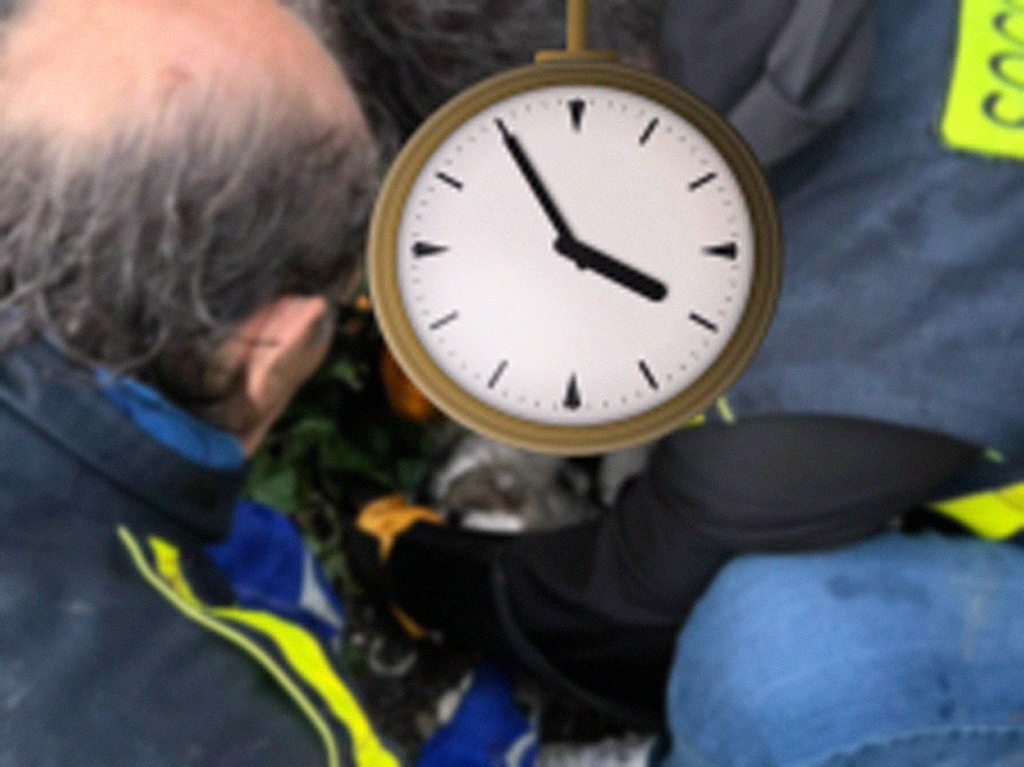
3:55
